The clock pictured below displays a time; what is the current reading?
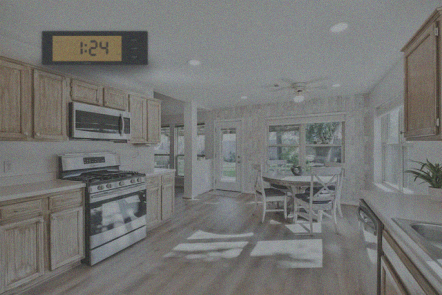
1:24
